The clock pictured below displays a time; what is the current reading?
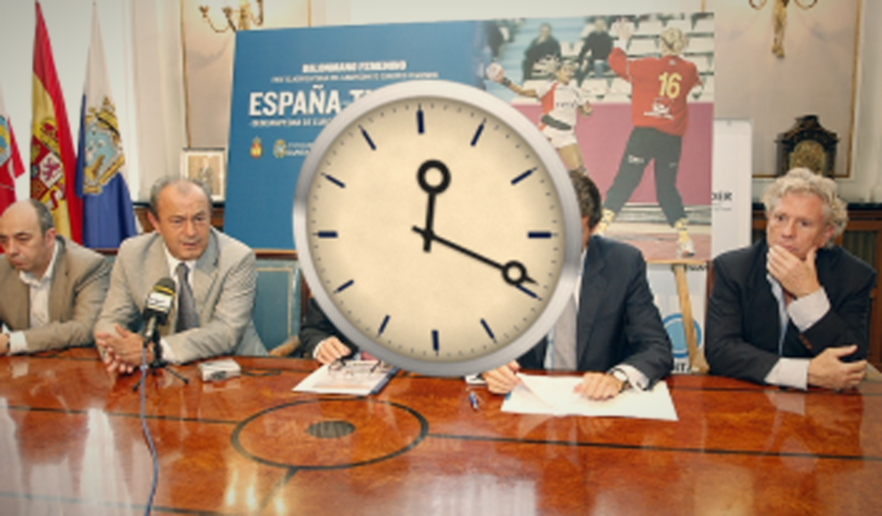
12:19
